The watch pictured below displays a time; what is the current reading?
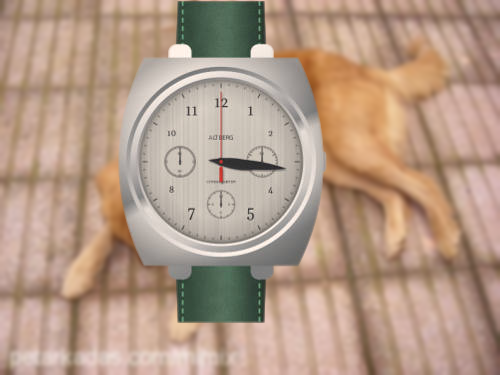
3:16
